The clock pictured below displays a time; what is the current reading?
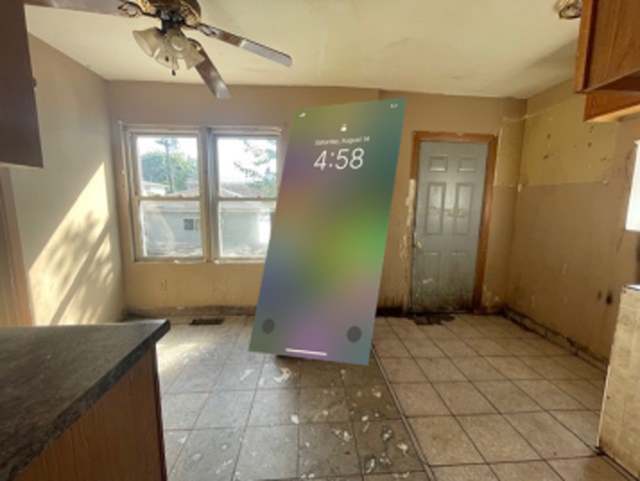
4:58
